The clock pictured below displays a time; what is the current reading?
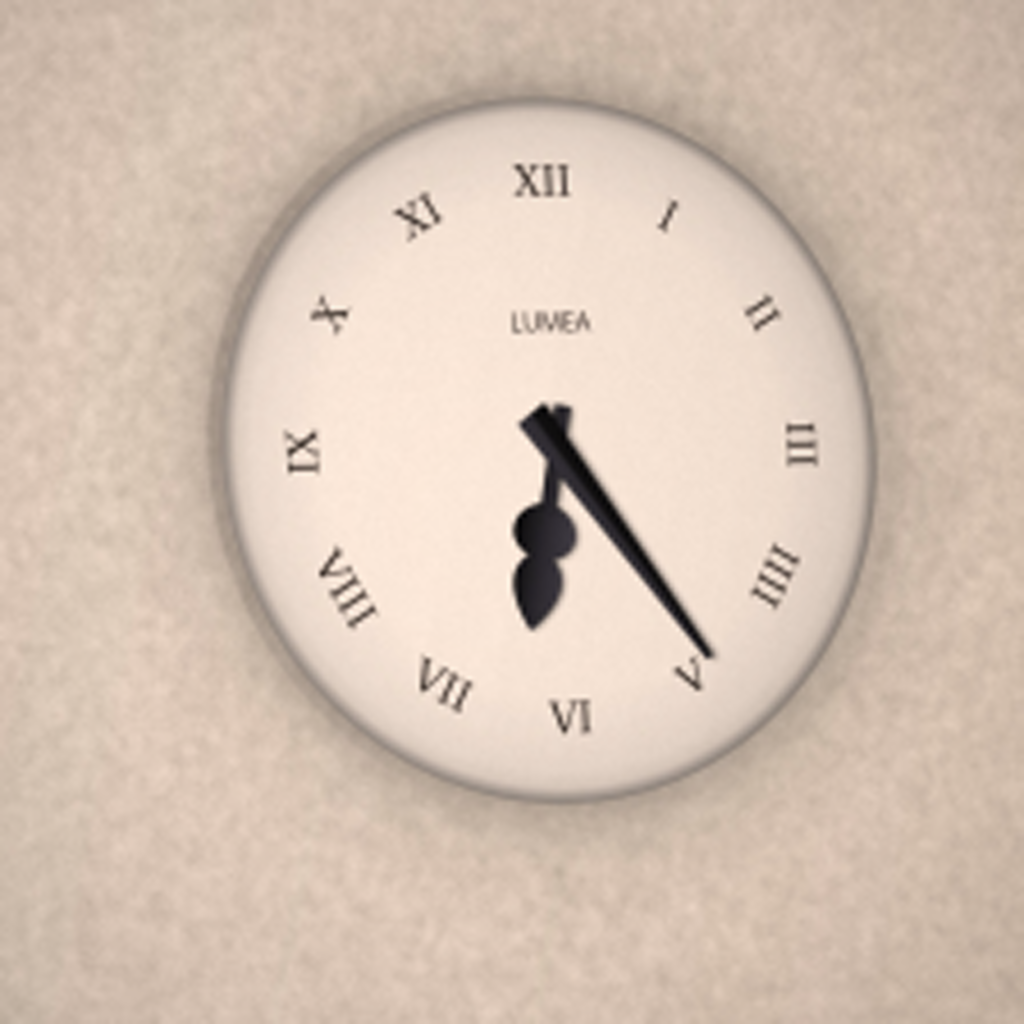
6:24
